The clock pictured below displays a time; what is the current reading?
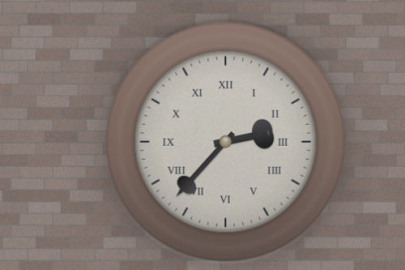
2:37
